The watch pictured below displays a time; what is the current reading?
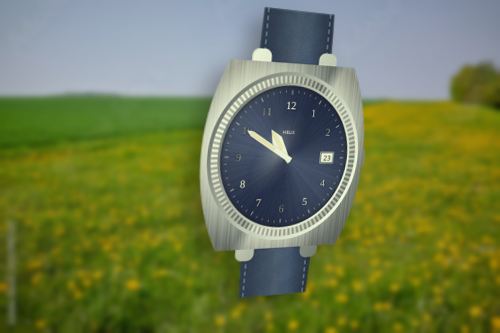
10:50
